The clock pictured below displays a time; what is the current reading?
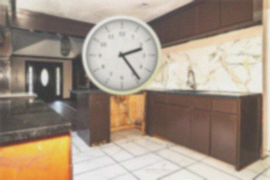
2:24
